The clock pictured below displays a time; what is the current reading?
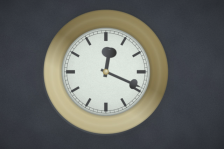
12:19
